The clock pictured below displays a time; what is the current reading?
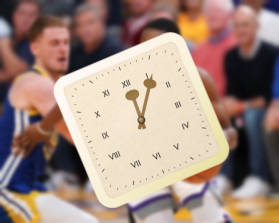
12:06
